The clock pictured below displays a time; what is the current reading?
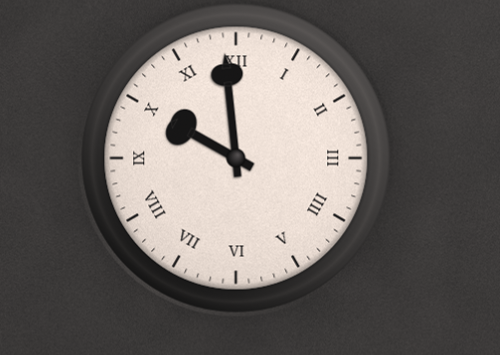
9:59
